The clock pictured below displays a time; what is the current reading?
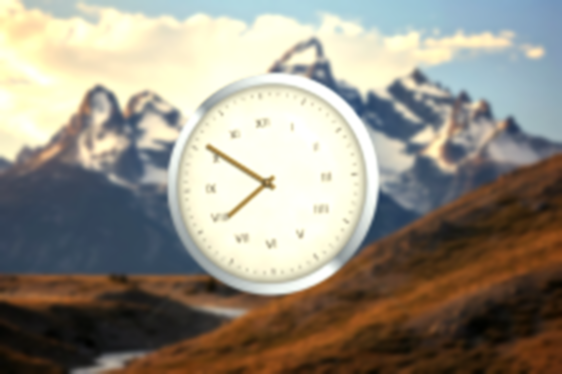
7:51
